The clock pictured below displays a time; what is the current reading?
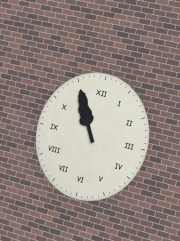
10:55
